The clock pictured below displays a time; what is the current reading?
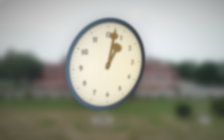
1:02
